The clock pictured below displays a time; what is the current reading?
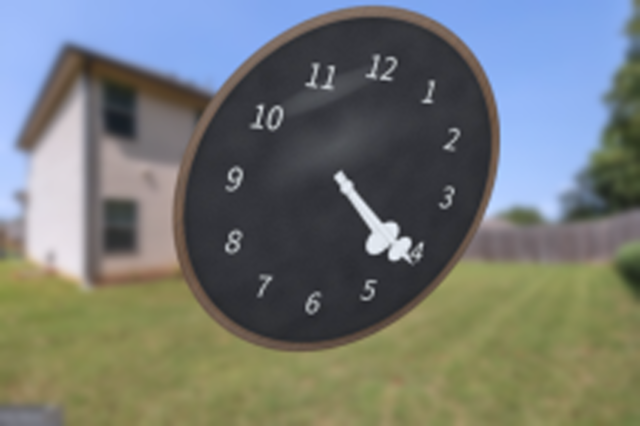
4:21
